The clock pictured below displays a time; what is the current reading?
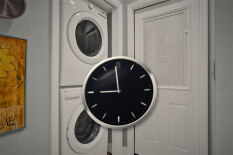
8:59
